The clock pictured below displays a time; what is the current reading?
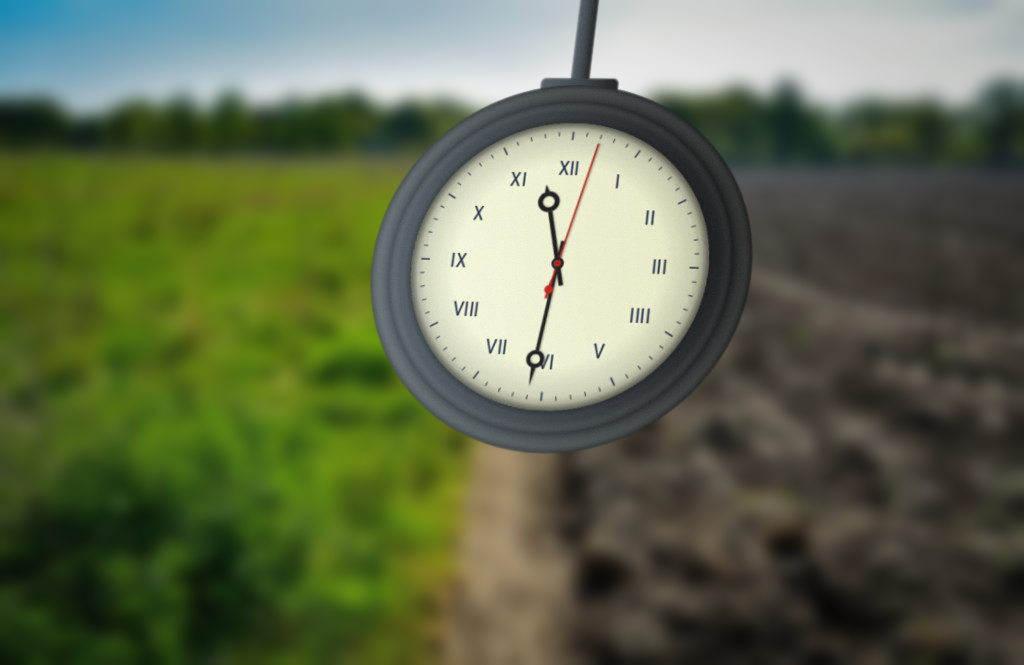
11:31:02
